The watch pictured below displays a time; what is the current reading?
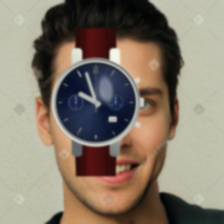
9:57
